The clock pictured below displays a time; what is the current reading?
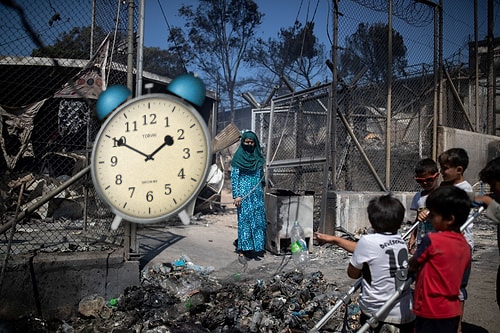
1:50
